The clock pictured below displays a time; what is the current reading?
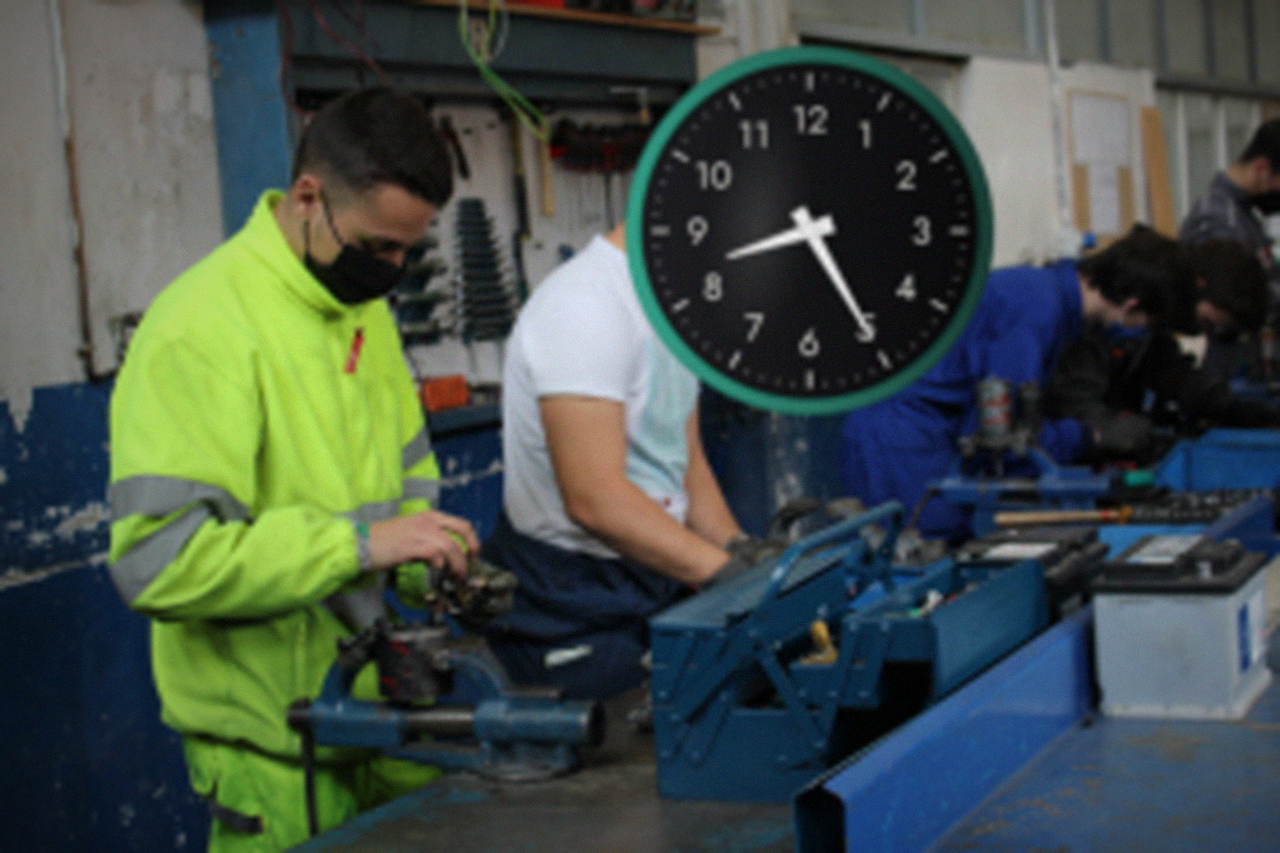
8:25
